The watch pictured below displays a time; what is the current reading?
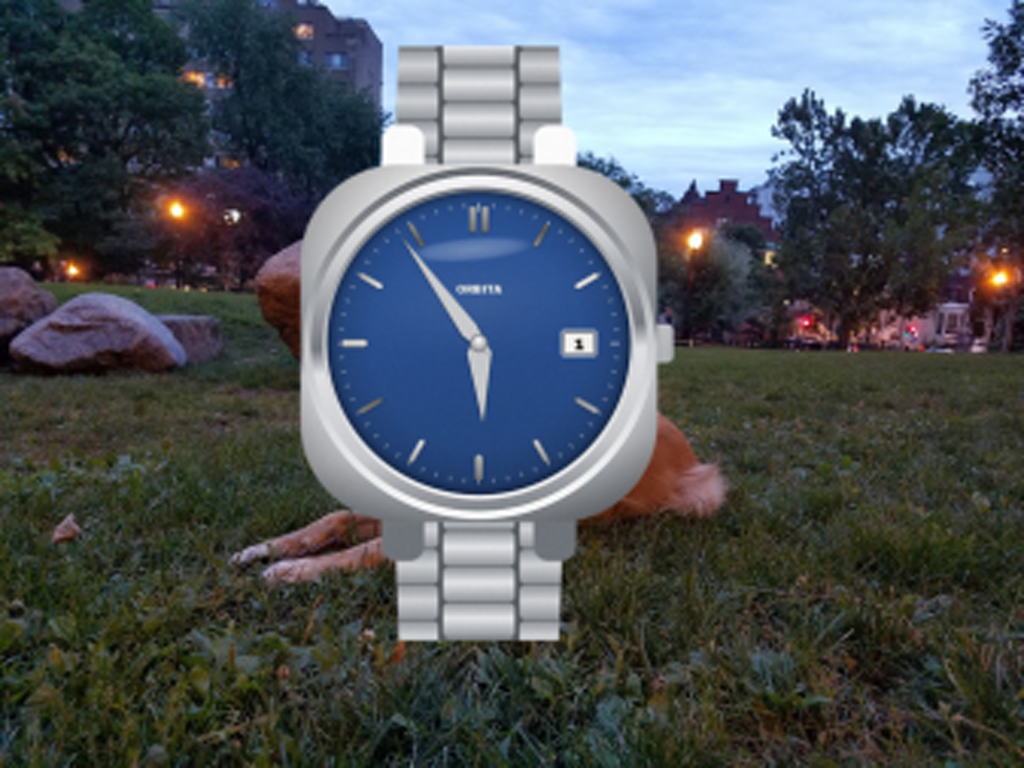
5:54
